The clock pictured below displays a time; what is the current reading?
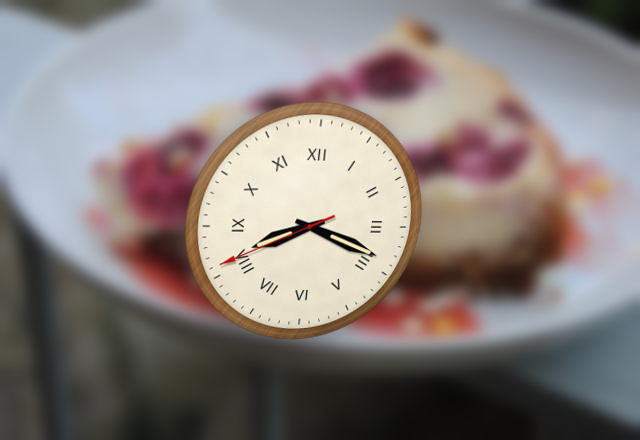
8:18:41
